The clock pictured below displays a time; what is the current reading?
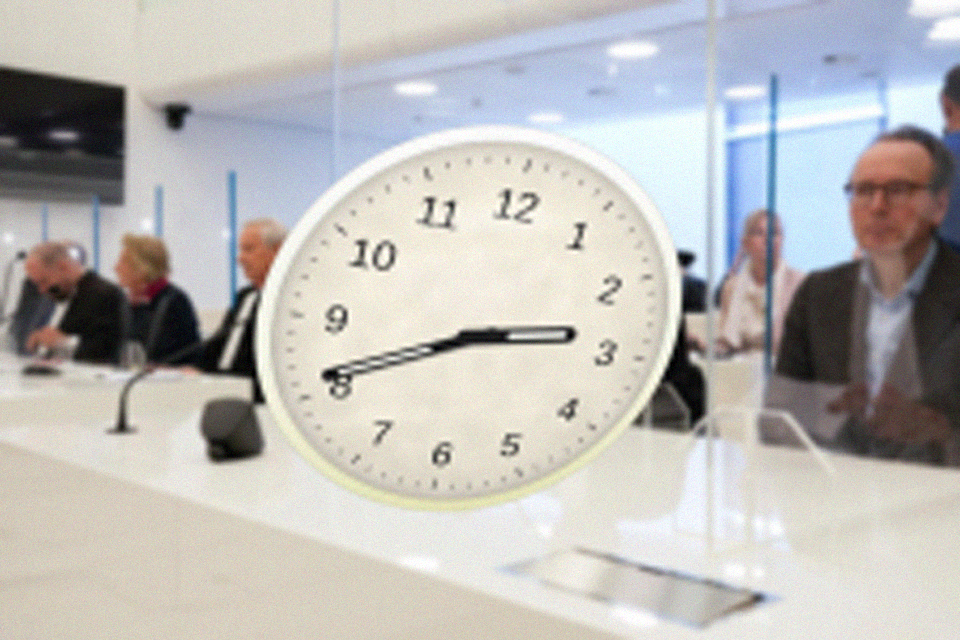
2:41
